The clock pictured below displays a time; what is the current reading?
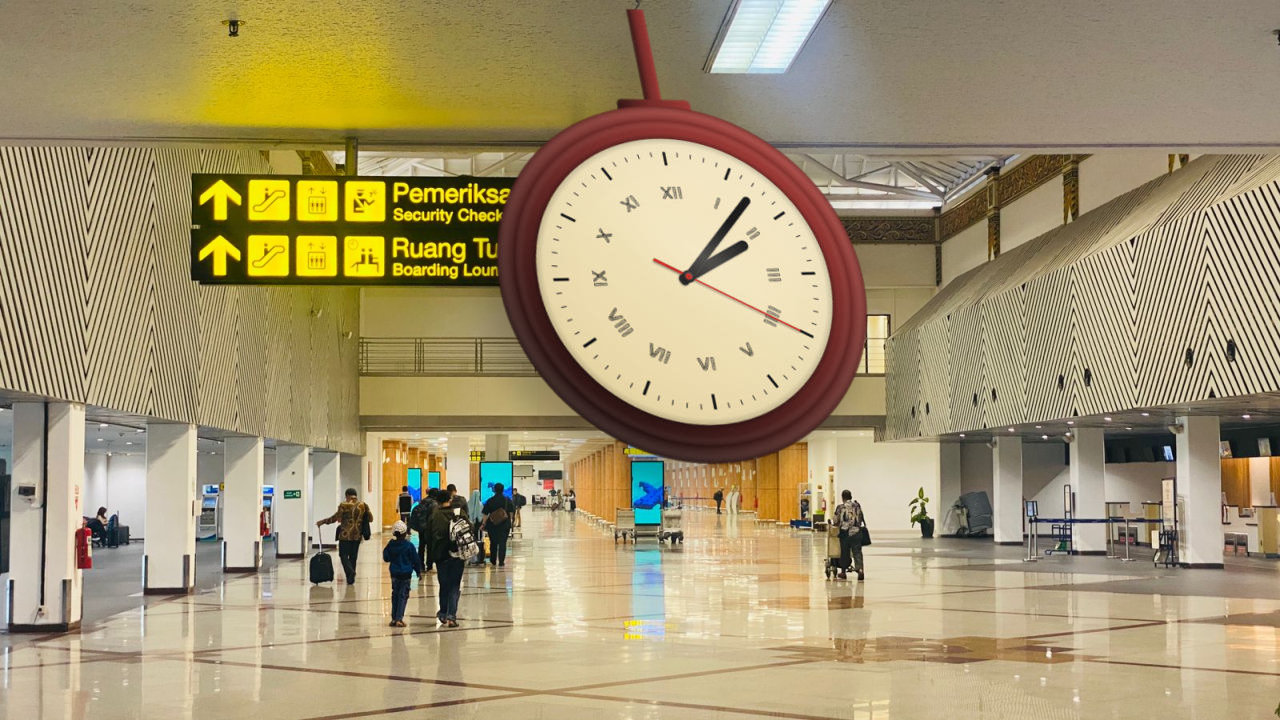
2:07:20
